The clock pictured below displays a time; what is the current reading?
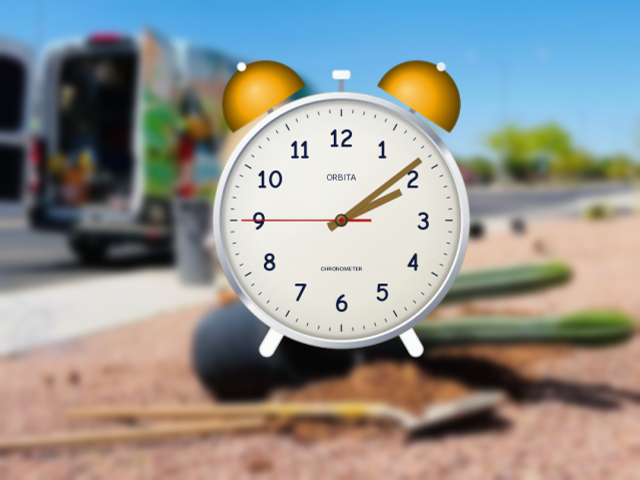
2:08:45
